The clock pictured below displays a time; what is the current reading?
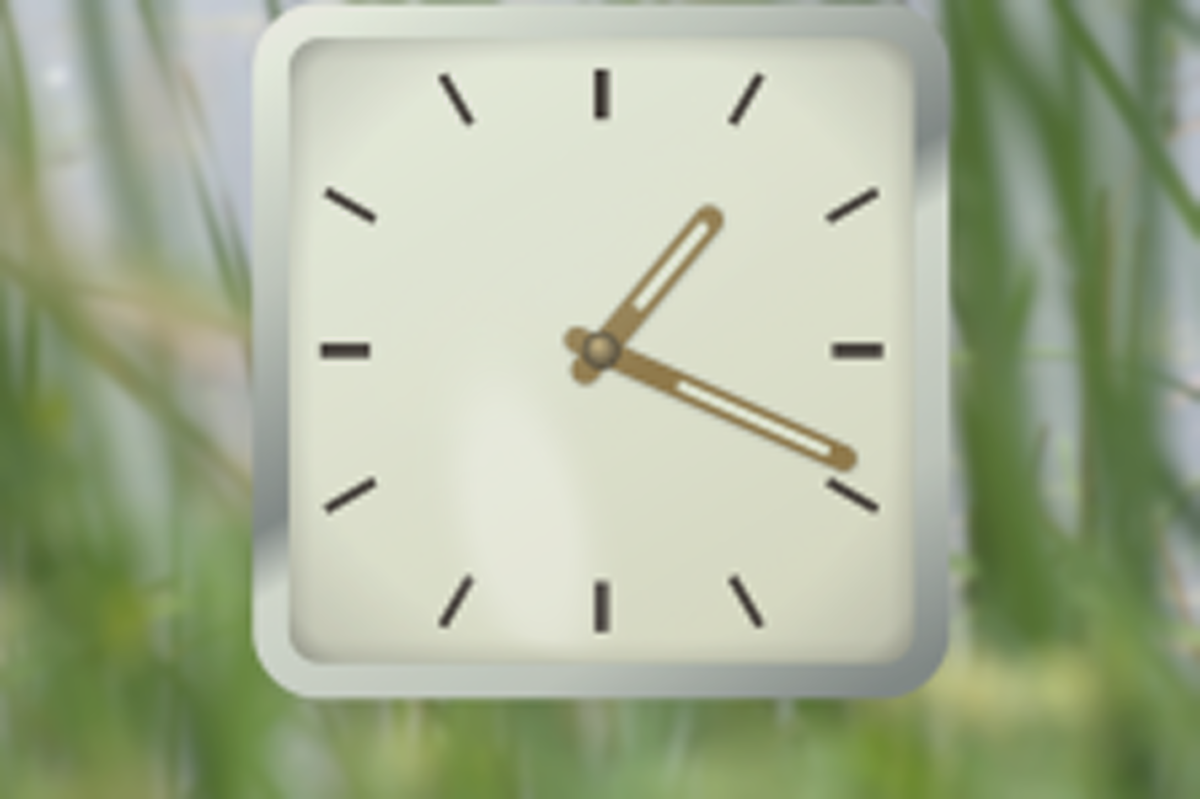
1:19
